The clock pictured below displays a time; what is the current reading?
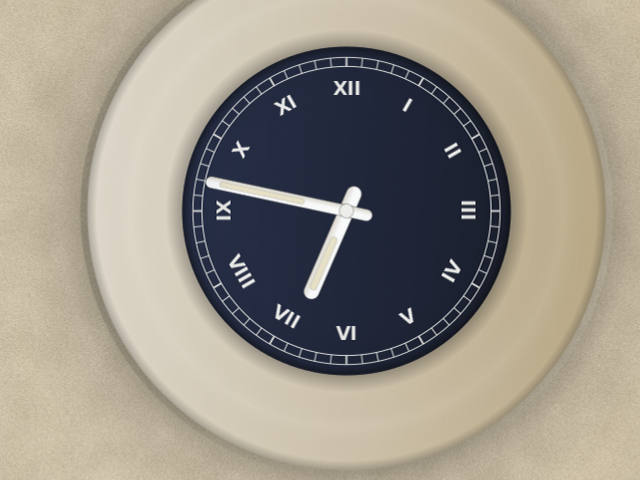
6:47
